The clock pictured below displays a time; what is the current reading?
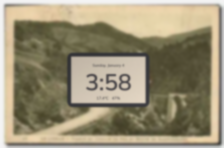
3:58
